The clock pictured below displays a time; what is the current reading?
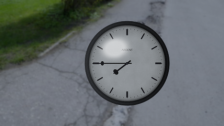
7:45
